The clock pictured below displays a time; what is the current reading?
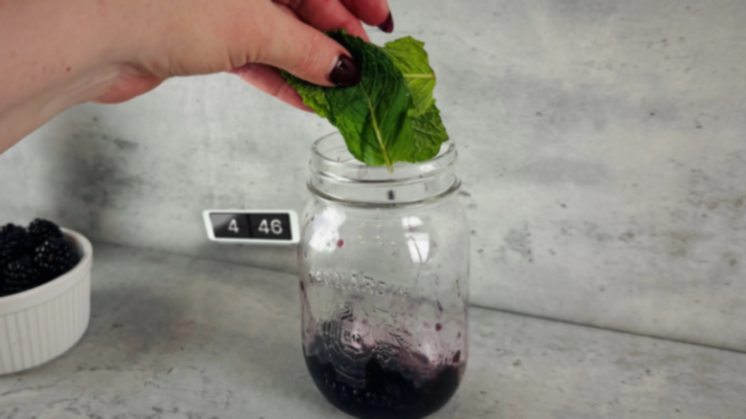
4:46
